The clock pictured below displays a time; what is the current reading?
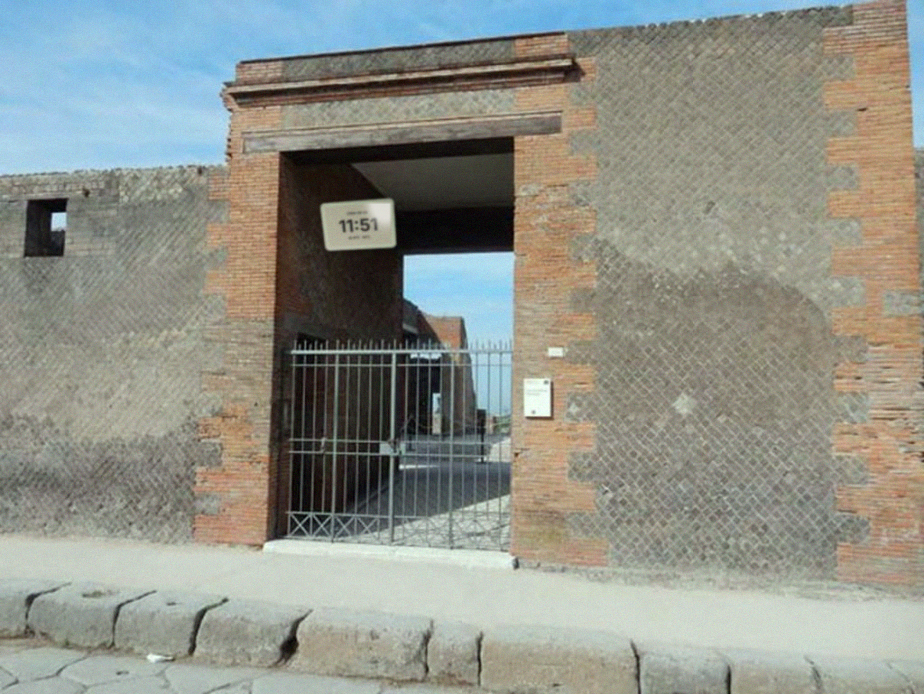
11:51
